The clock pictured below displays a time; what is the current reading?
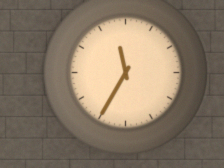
11:35
